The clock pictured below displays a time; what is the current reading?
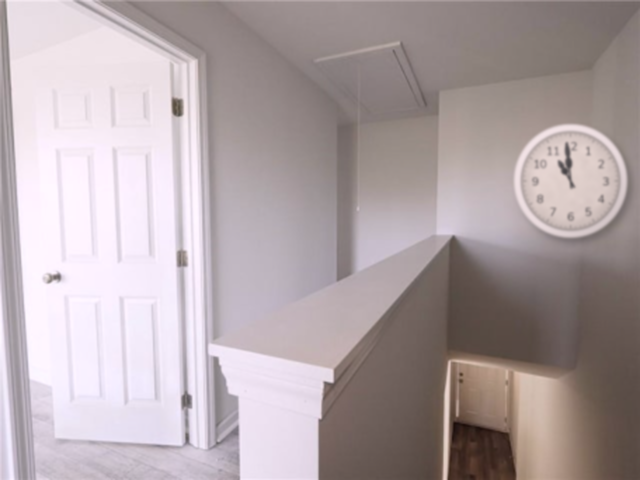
10:59
